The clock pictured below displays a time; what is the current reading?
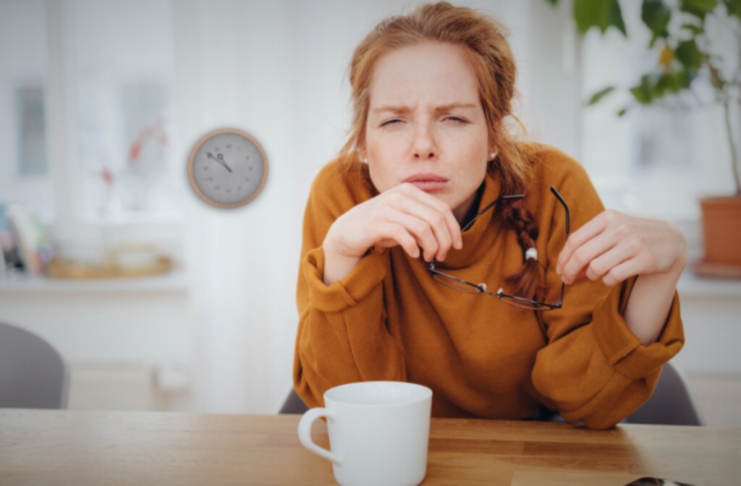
10:51
